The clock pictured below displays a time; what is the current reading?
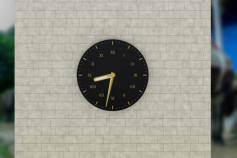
8:32
